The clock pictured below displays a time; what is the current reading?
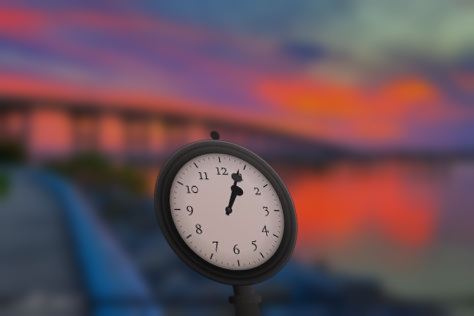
1:04
